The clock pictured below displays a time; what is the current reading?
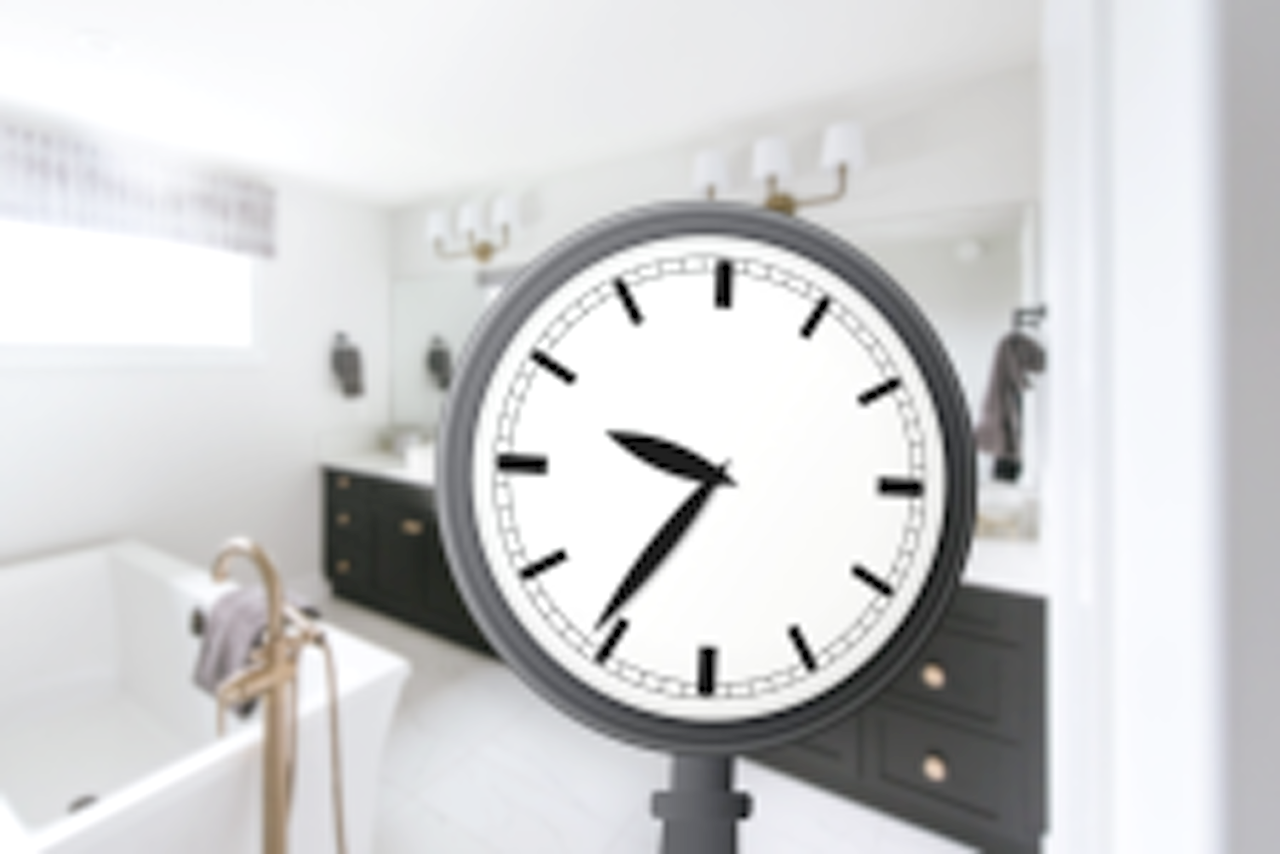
9:36
